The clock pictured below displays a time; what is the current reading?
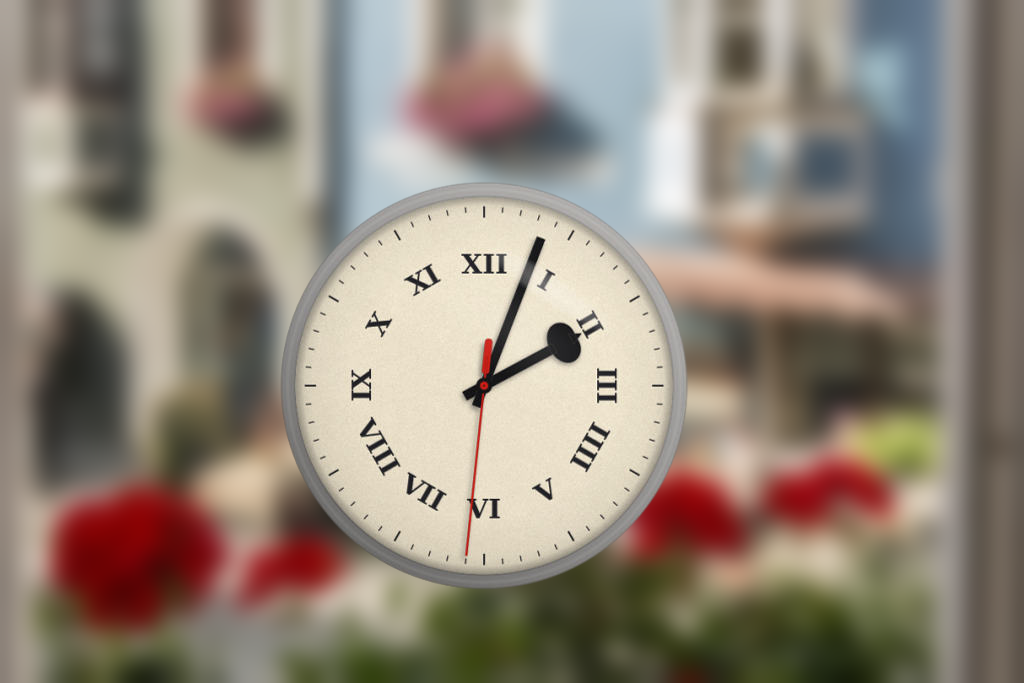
2:03:31
